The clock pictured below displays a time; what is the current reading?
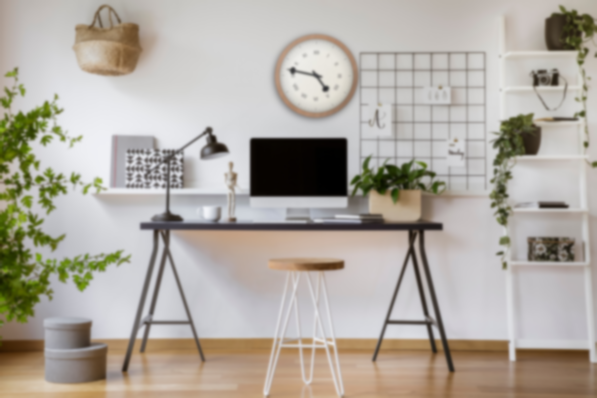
4:47
